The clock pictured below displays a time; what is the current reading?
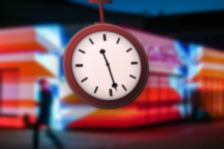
11:28
